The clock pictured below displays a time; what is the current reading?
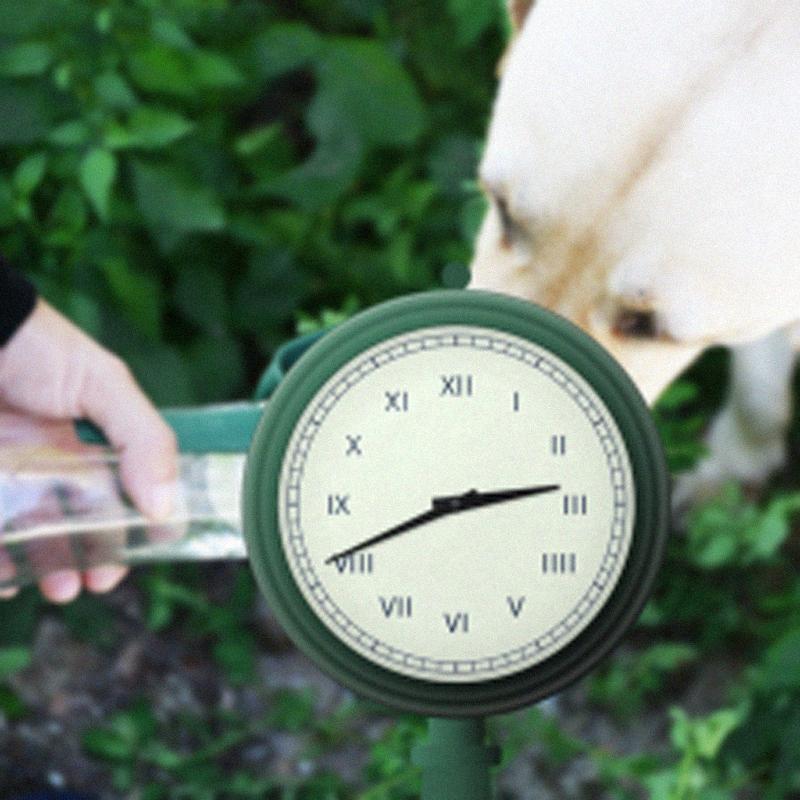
2:41
